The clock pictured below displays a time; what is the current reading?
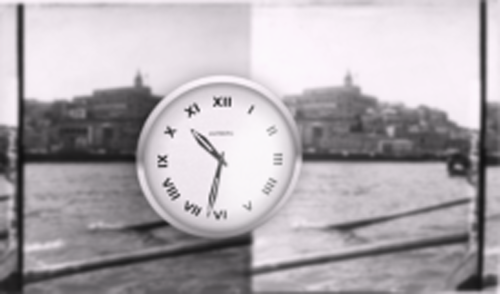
10:32
